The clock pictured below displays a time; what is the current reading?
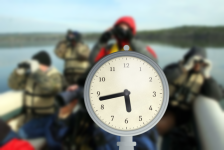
5:43
